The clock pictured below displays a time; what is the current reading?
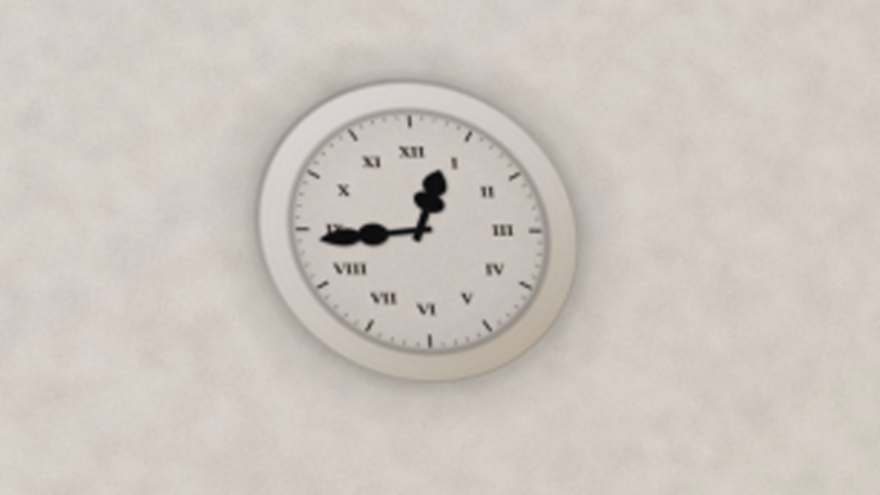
12:44
